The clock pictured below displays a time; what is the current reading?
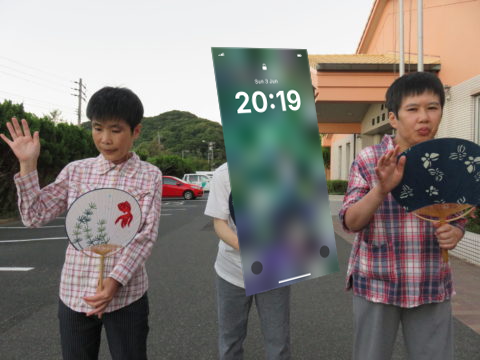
20:19
